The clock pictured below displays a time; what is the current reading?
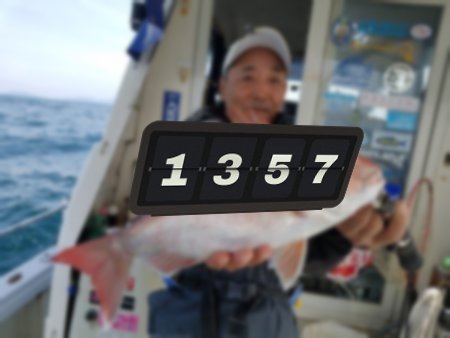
13:57
